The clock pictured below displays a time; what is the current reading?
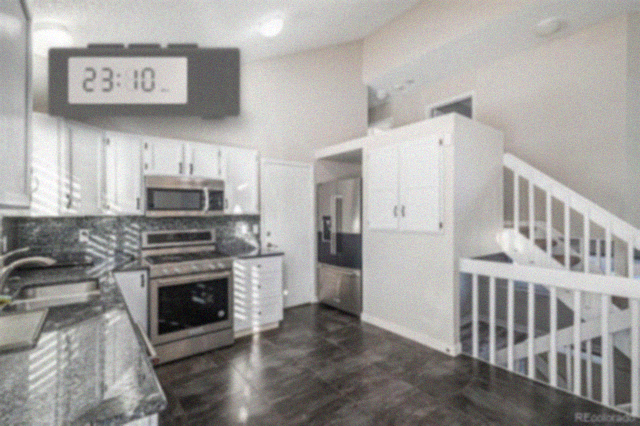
23:10
